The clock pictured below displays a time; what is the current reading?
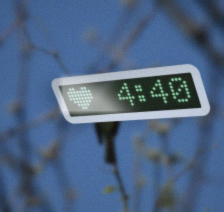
4:40
